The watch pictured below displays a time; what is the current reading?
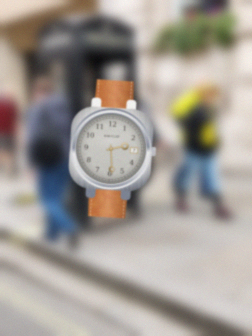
2:29
